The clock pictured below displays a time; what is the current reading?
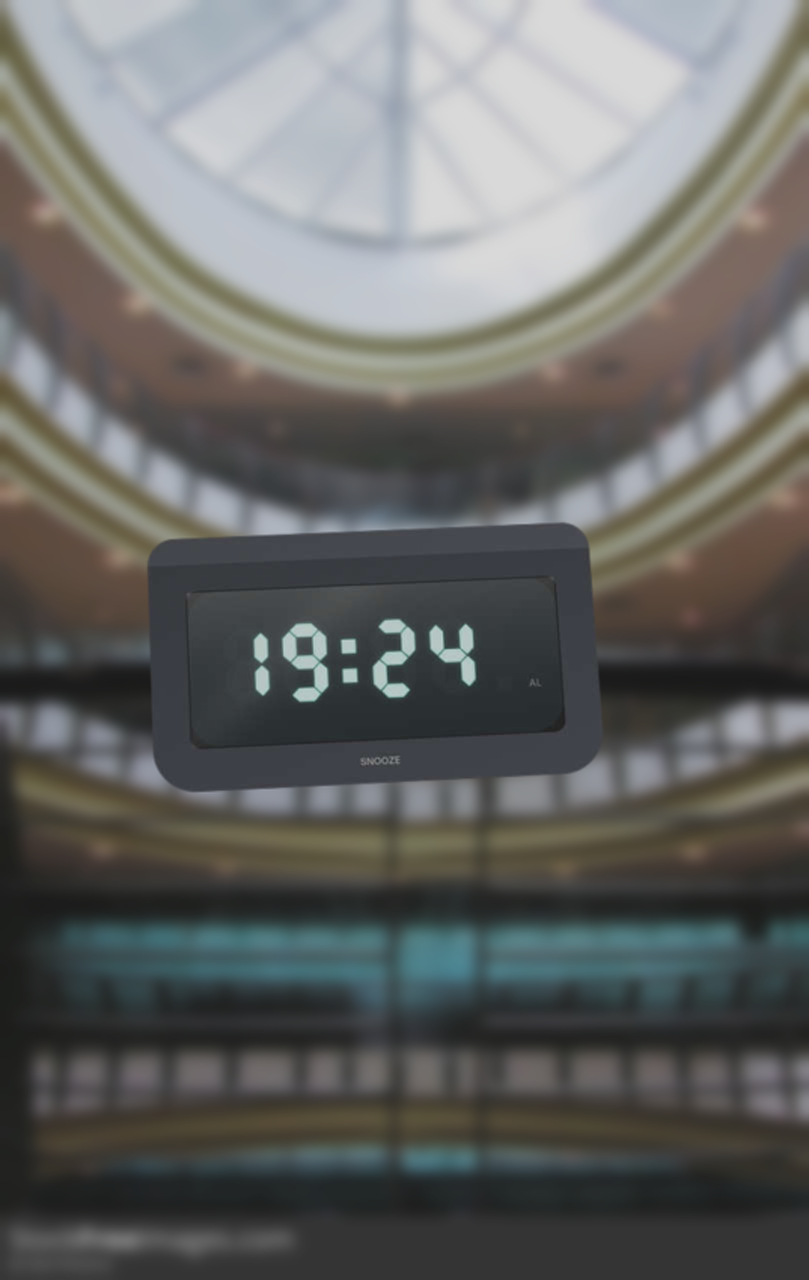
19:24
